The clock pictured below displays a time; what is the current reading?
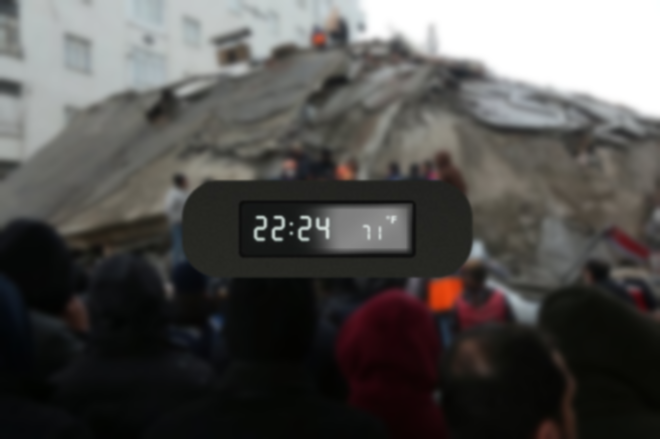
22:24
